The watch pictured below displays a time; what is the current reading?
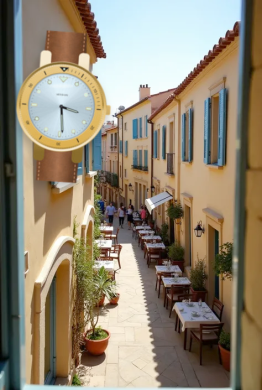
3:29
